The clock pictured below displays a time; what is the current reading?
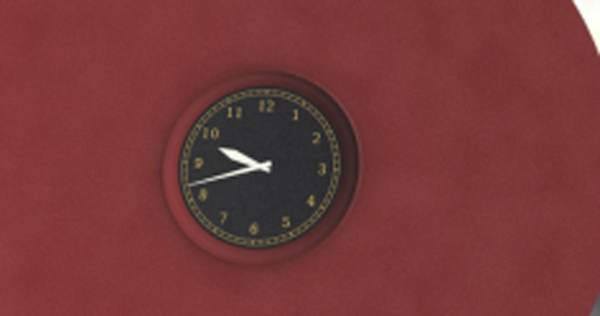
9:42
